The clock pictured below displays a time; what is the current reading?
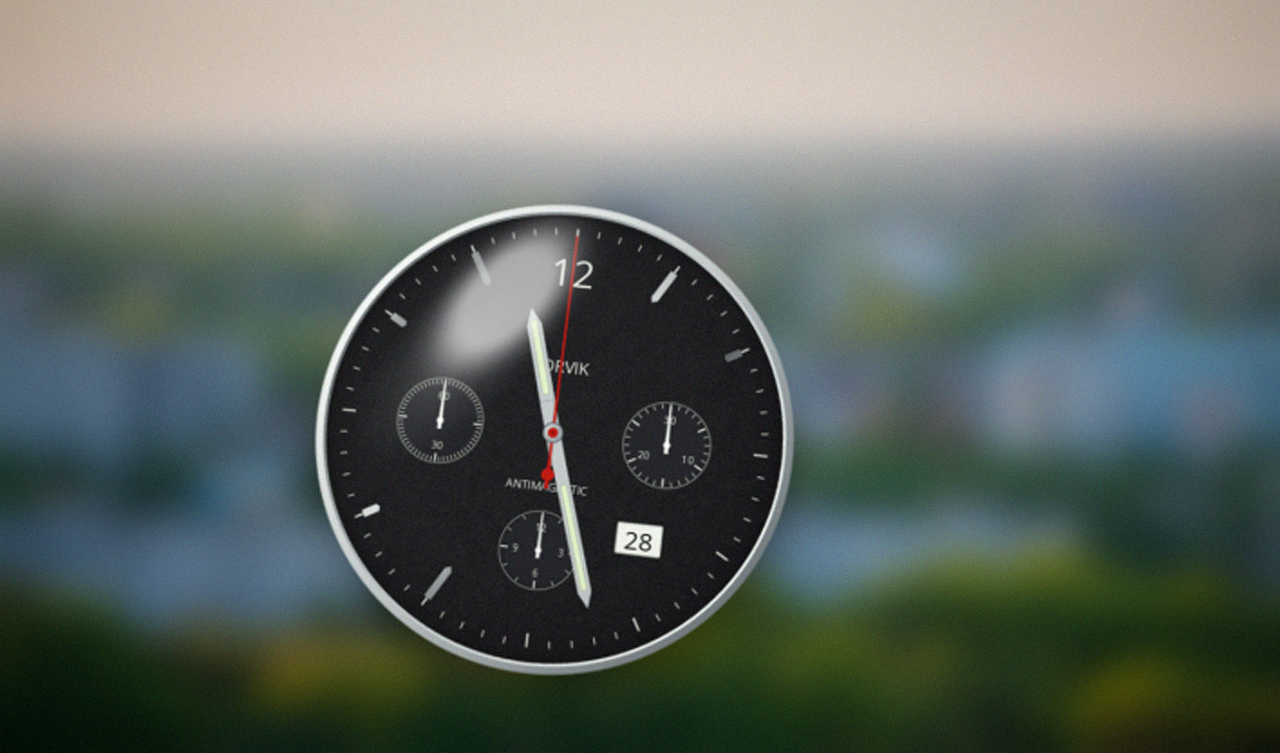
11:27
